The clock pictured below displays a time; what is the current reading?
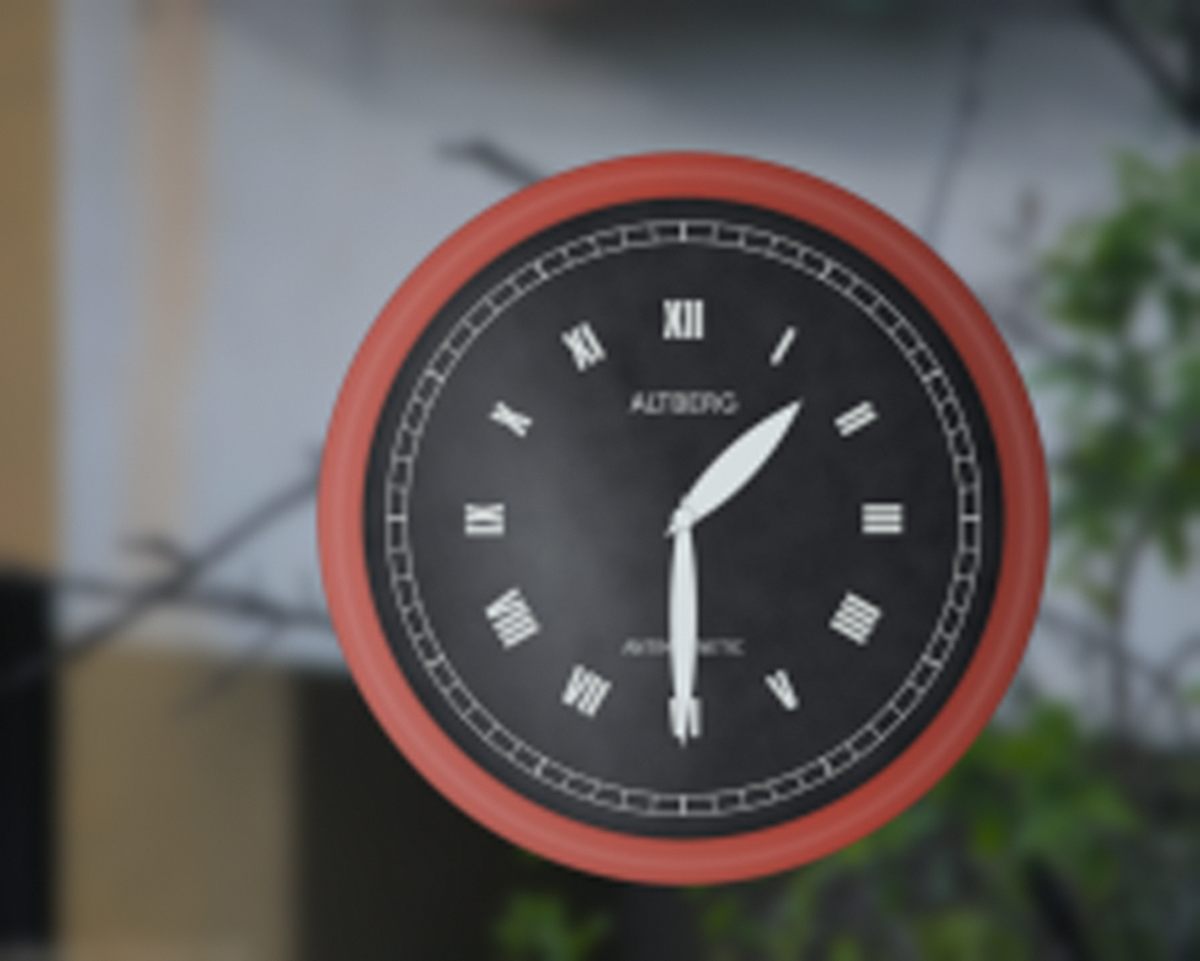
1:30
